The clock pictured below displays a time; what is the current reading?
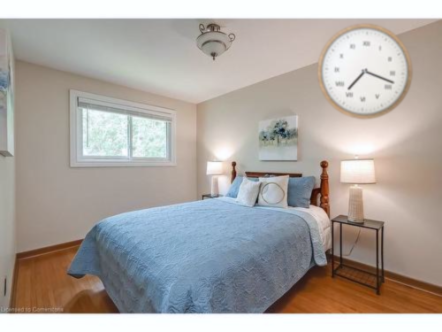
7:18
